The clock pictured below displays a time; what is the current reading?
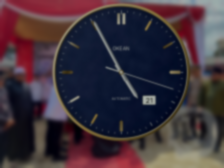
4:55:18
